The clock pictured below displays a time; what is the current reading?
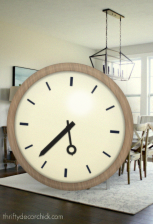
5:37
